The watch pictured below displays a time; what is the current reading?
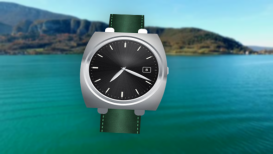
7:19
